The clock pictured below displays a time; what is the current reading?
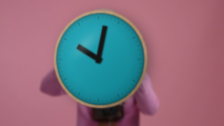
10:02
